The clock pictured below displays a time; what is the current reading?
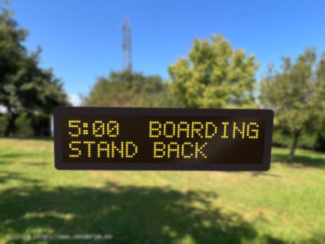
5:00
